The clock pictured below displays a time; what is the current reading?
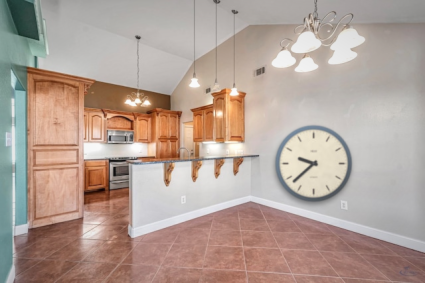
9:38
